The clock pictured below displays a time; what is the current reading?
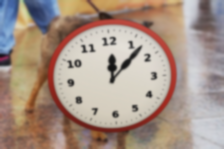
12:07
